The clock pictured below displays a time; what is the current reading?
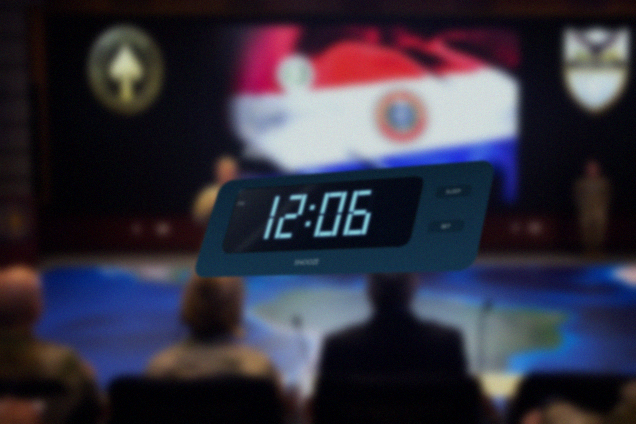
12:06
